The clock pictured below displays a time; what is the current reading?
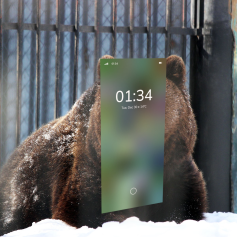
1:34
